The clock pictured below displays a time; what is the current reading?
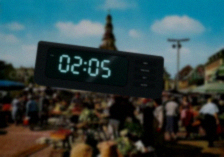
2:05
